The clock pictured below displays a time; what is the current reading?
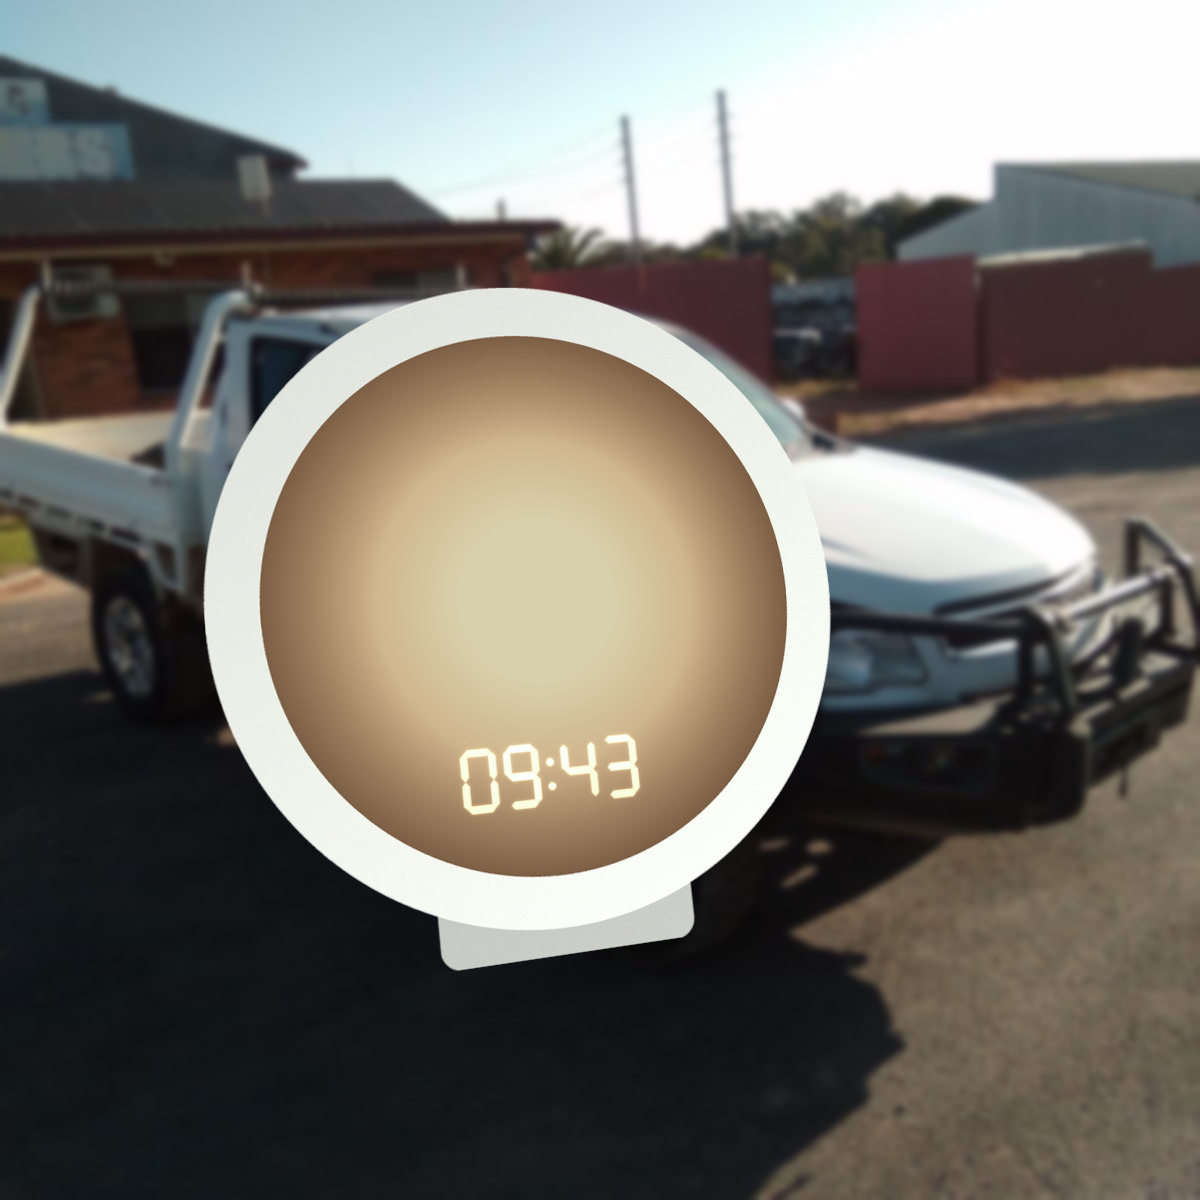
9:43
